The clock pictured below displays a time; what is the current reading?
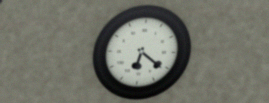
6:21
